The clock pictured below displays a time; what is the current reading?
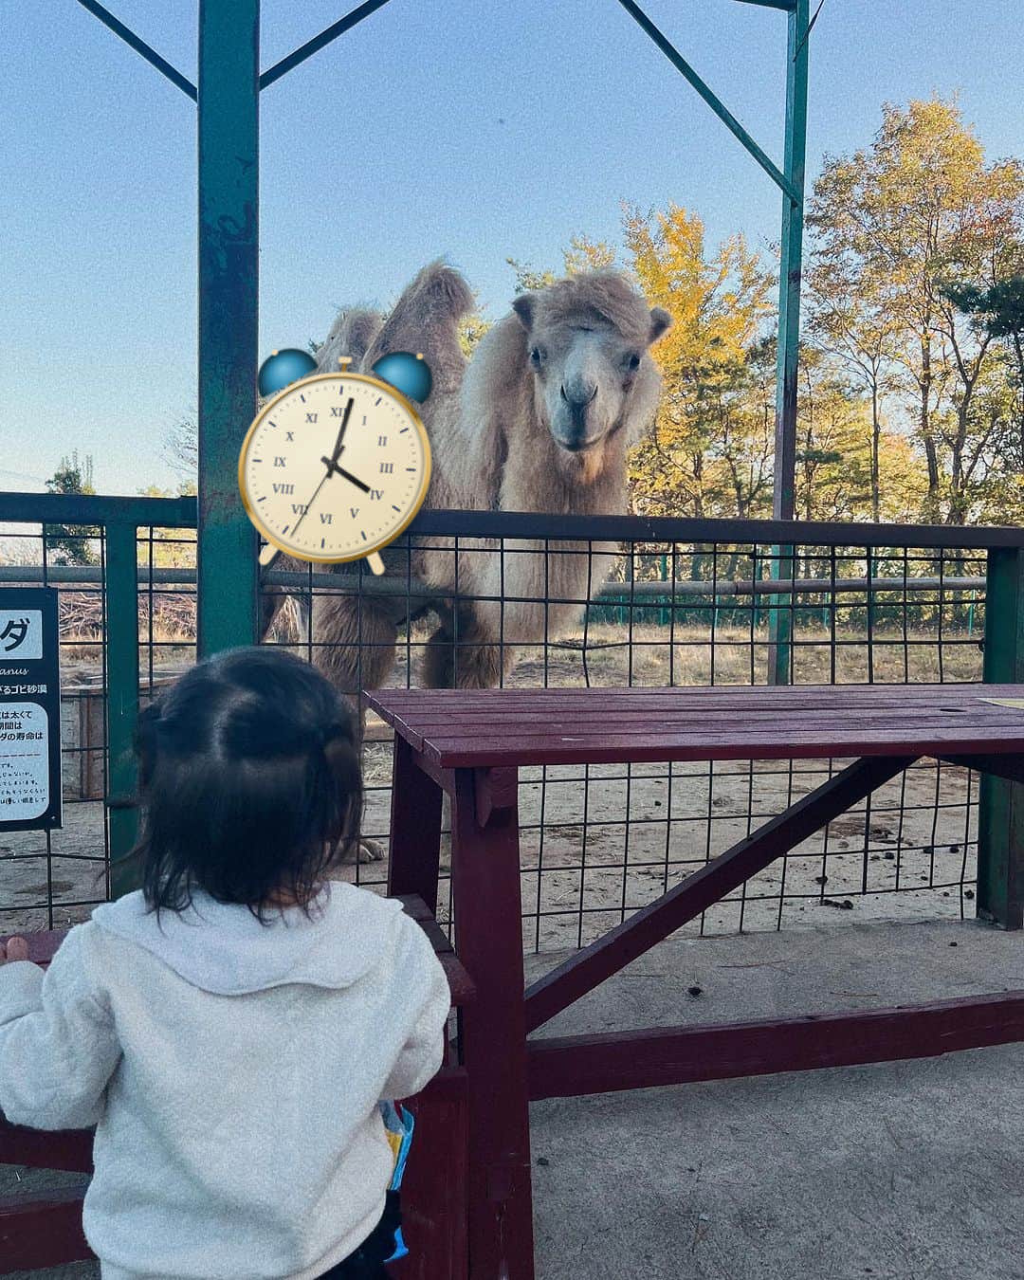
4:01:34
